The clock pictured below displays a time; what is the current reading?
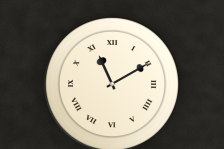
11:10
